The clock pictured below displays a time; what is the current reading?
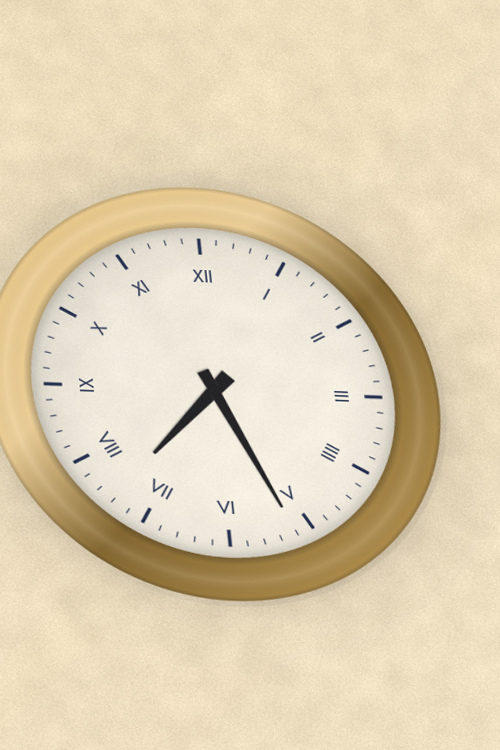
7:26
